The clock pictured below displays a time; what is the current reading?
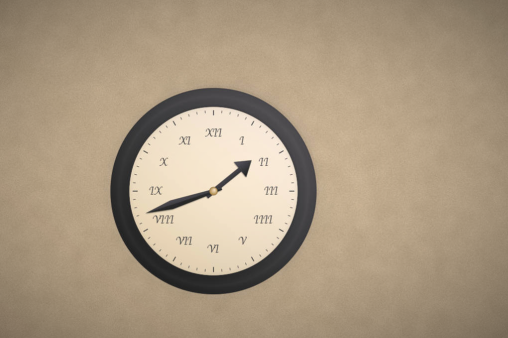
1:42
